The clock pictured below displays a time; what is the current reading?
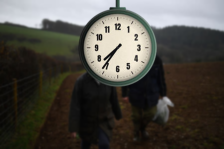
7:36
